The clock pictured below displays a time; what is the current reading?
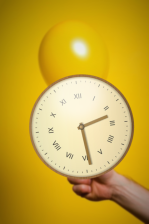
2:29
